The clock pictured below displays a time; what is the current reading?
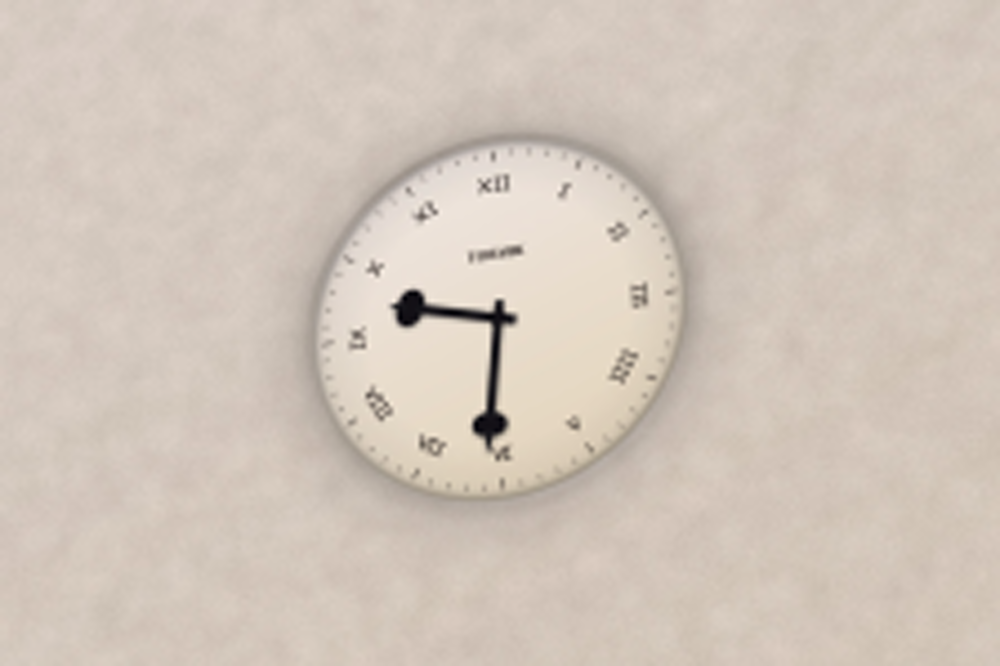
9:31
